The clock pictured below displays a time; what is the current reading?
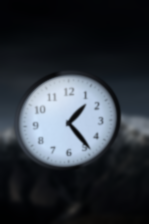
1:24
